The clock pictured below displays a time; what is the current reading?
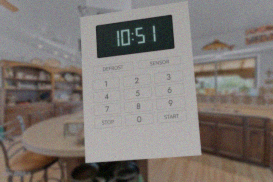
10:51
